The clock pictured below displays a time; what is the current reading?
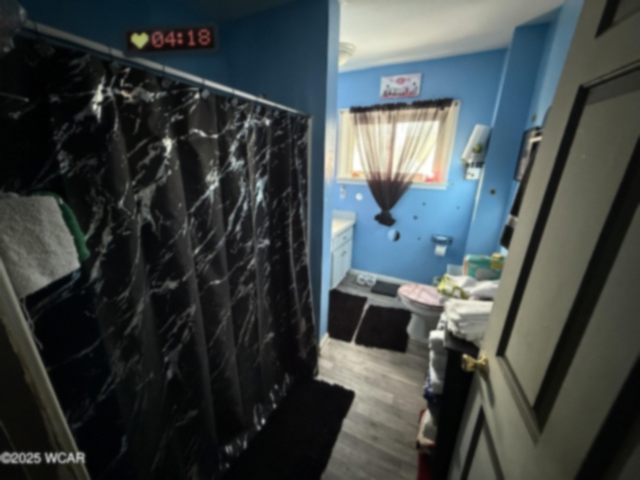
4:18
